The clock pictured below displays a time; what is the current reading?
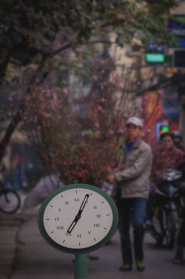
7:04
